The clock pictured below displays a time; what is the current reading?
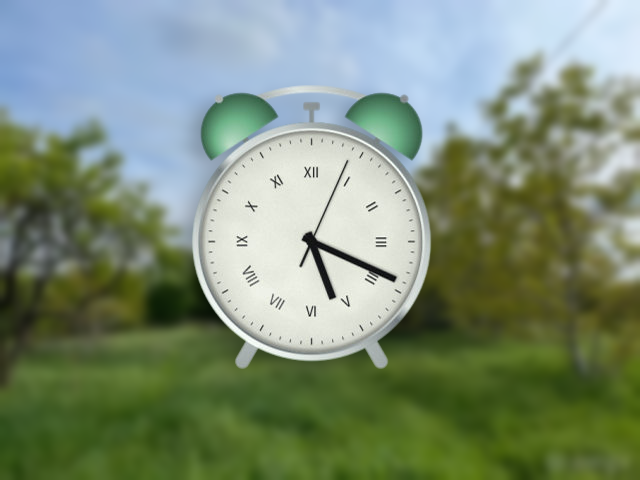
5:19:04
